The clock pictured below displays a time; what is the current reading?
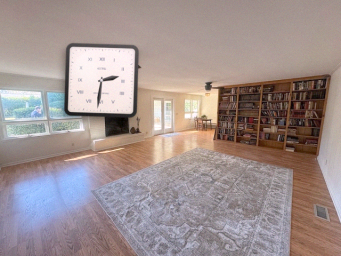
2:31
